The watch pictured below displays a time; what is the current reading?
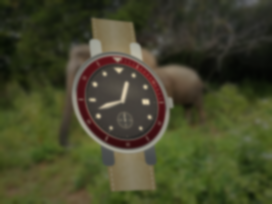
12:42
